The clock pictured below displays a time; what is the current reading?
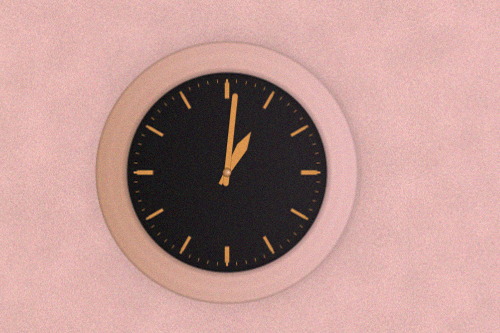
1:01
